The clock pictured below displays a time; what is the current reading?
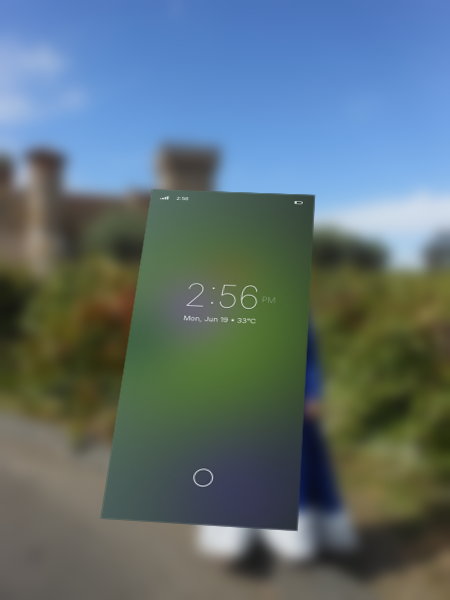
2:56
